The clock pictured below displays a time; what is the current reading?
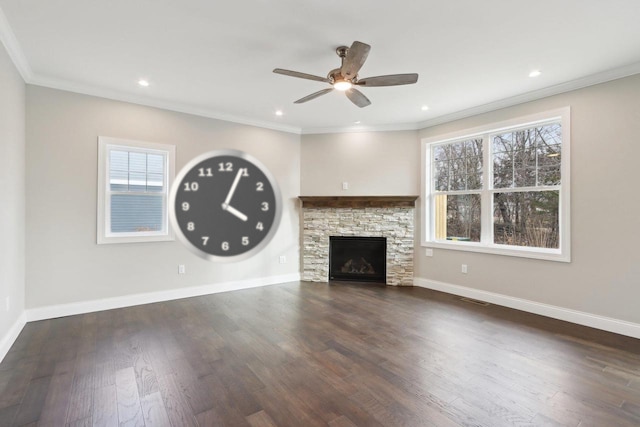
4:04
